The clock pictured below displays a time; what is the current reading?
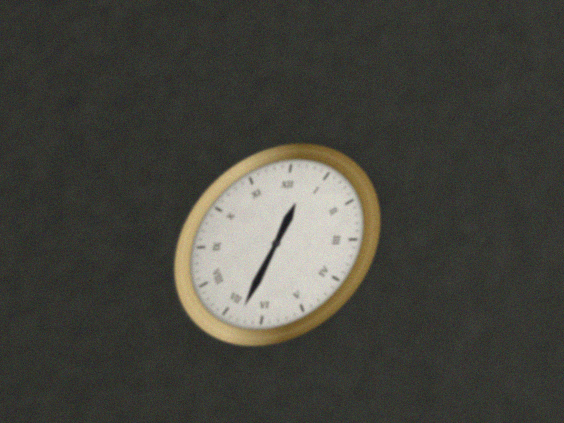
12:33
